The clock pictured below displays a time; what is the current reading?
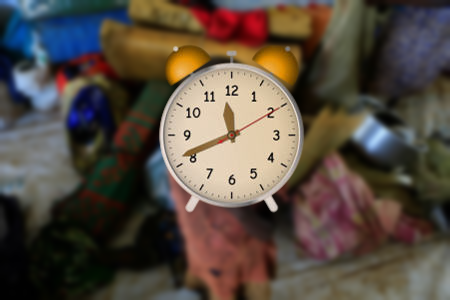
11:41:10
